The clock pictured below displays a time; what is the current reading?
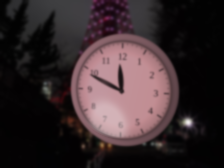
11:49
